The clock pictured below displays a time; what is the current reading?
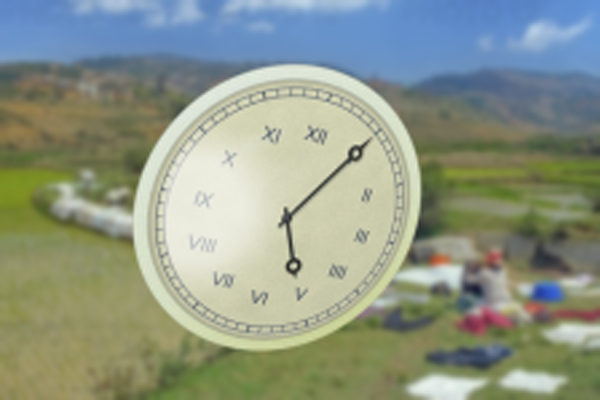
5:05
